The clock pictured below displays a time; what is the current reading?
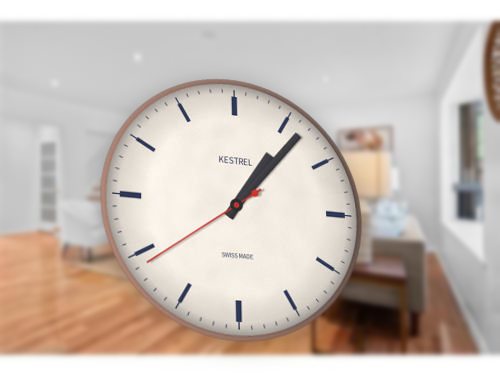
1:06:39
